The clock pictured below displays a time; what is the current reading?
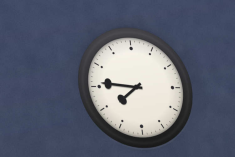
7:46
